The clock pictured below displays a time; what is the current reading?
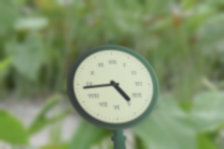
4:44
